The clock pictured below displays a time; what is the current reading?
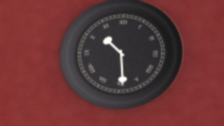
10:29
